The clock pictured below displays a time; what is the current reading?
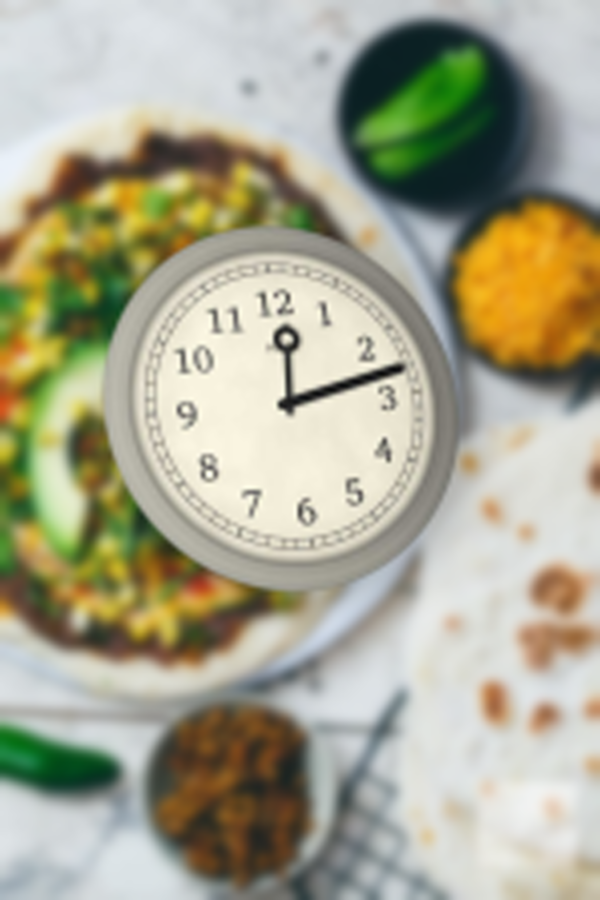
12:13
